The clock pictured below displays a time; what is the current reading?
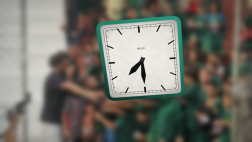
7:30
